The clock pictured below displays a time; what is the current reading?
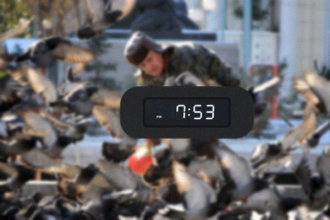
7:53
